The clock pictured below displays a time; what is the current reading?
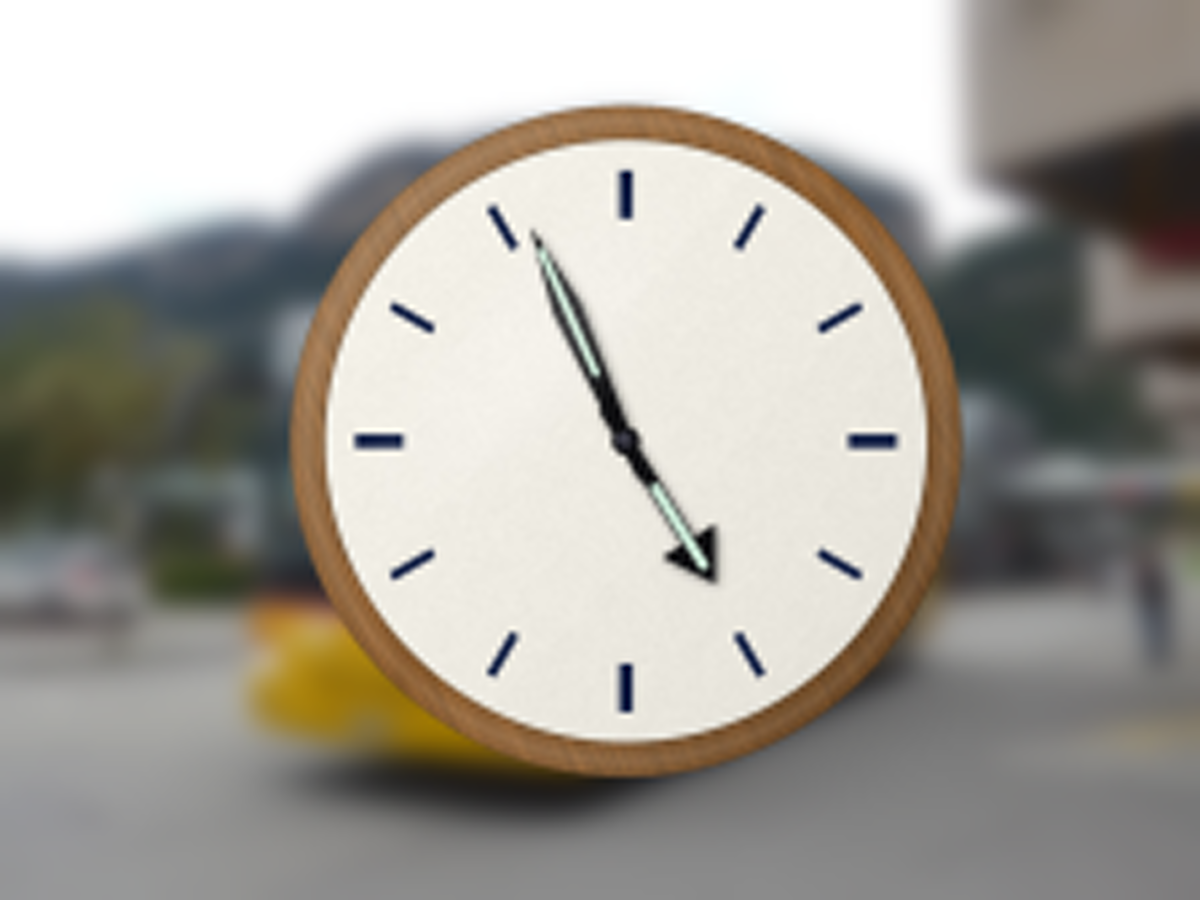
4:56
